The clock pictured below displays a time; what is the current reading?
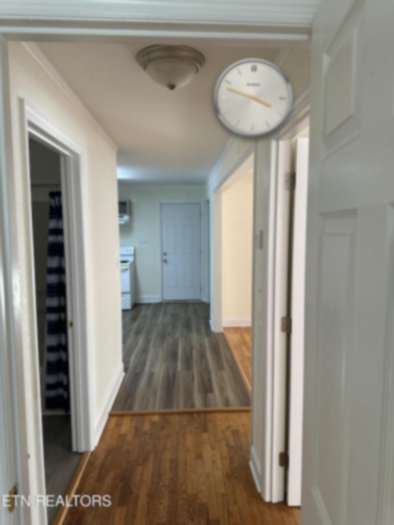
3:48
